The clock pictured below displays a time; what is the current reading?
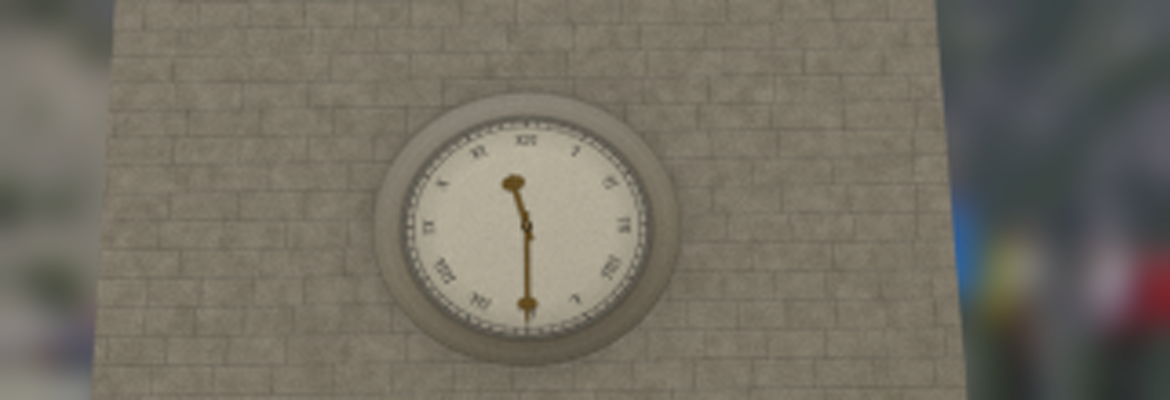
11:30
